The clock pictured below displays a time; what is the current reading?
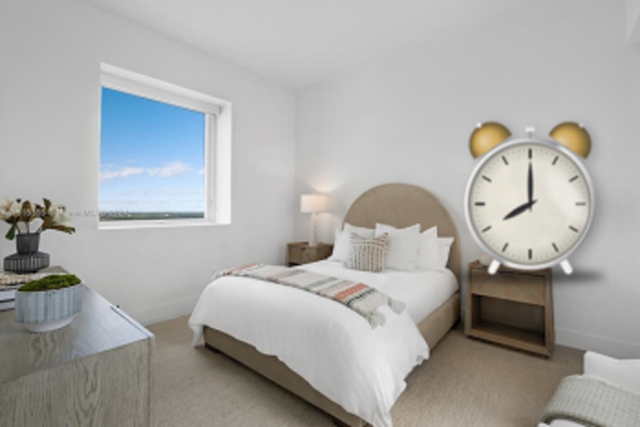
8:00
